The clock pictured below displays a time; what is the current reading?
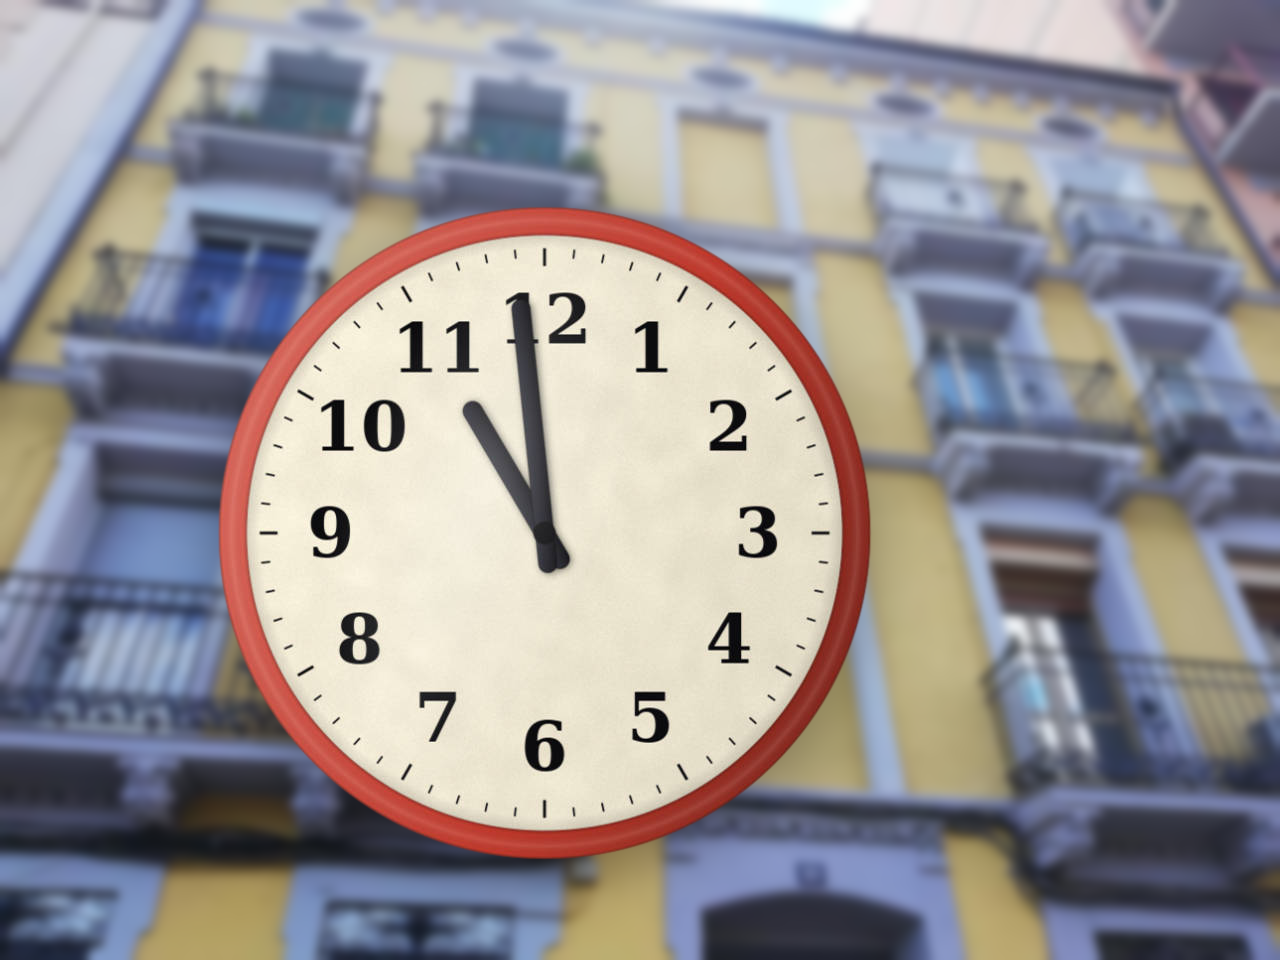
10:59
